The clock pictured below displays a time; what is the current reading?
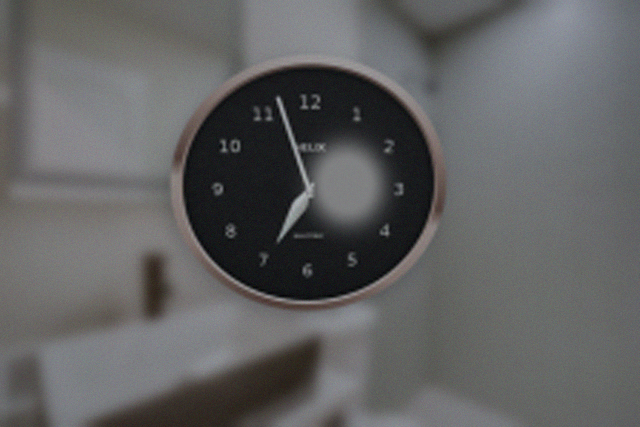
6:57
